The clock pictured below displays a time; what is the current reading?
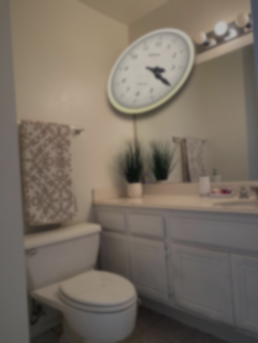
3:20
